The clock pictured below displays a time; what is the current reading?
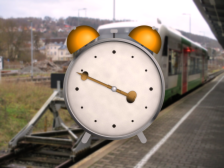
3:49
